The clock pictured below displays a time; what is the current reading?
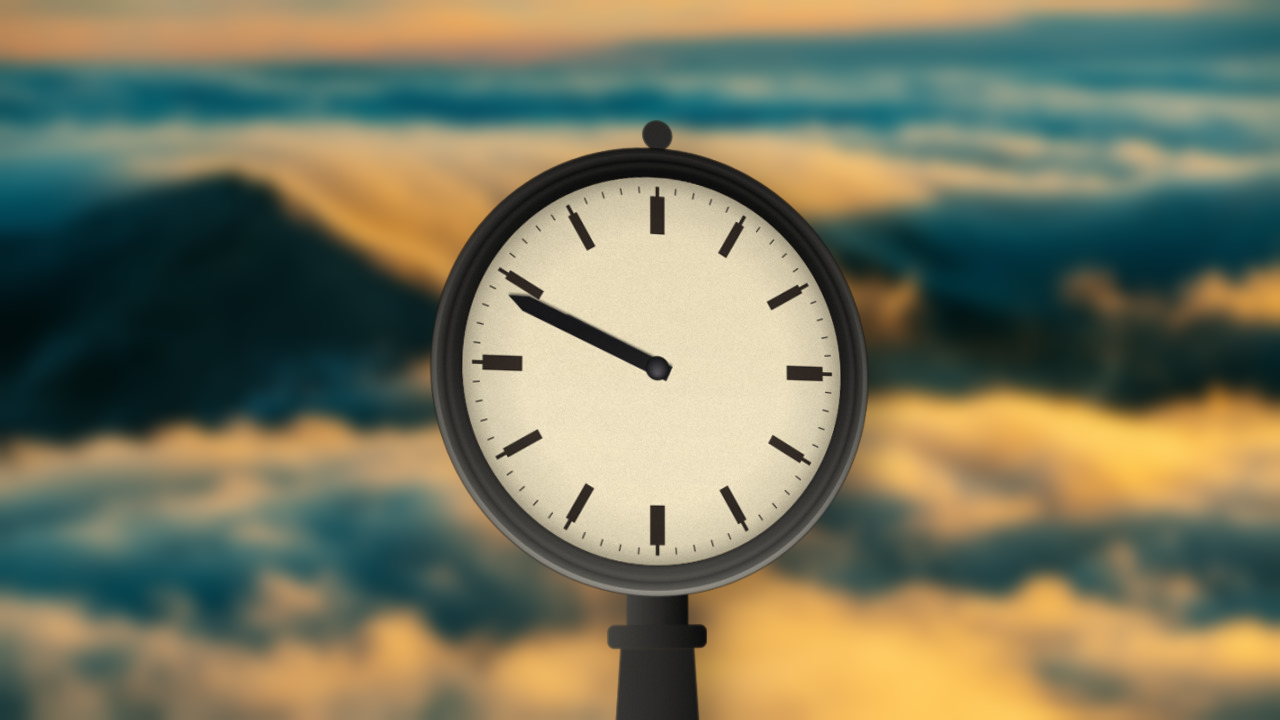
9:49
